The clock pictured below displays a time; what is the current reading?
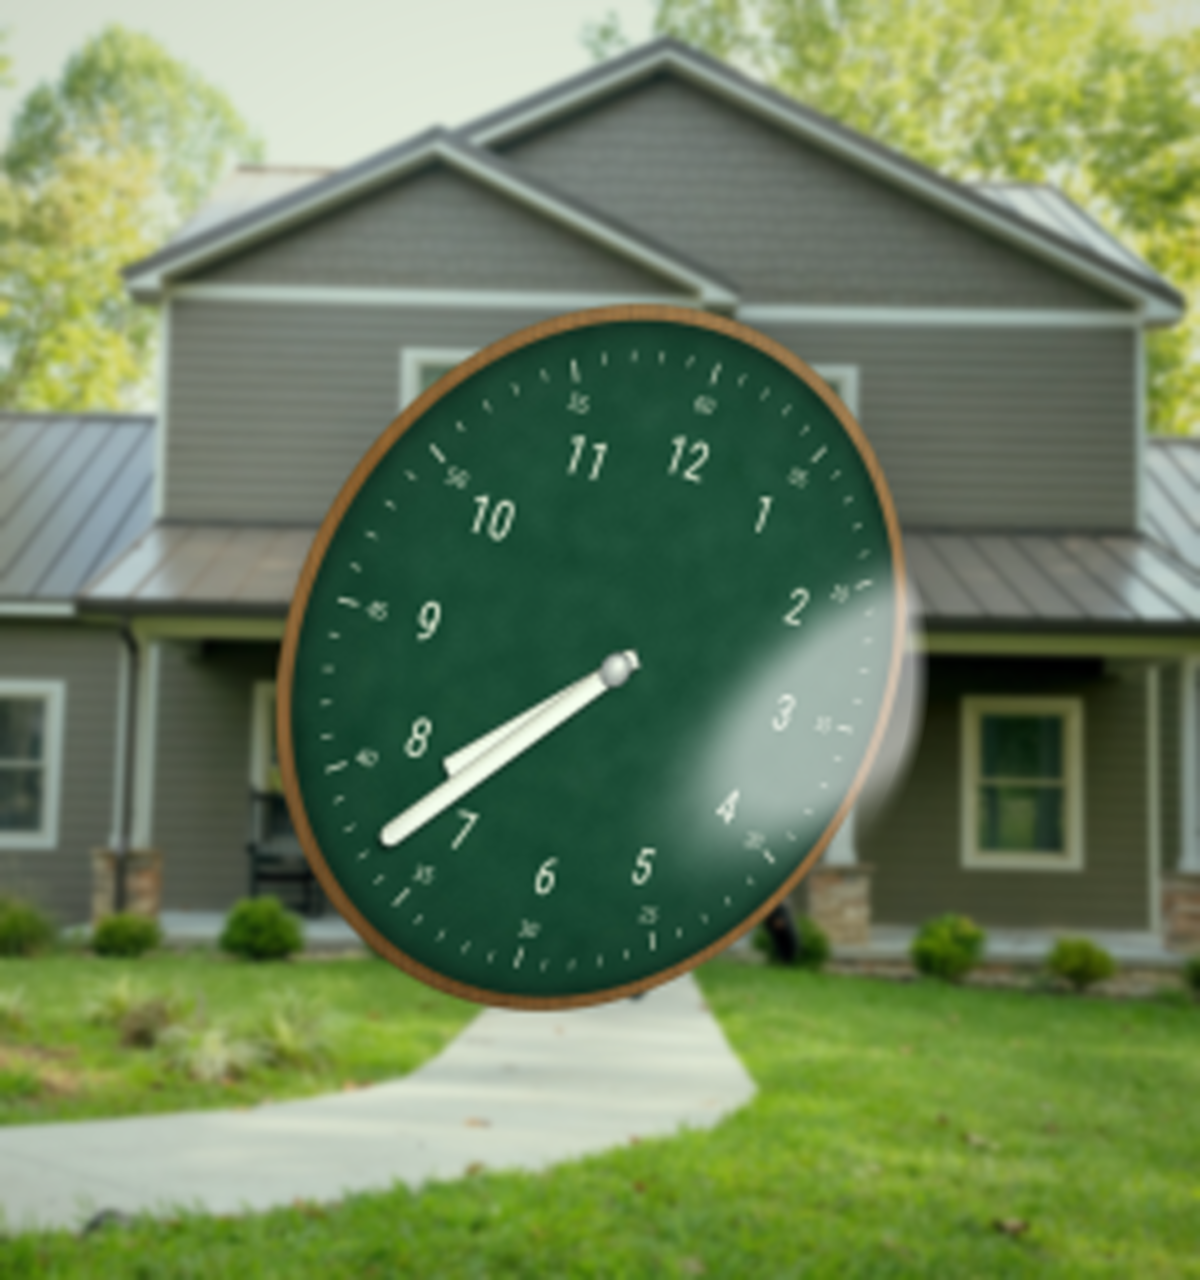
7:37
